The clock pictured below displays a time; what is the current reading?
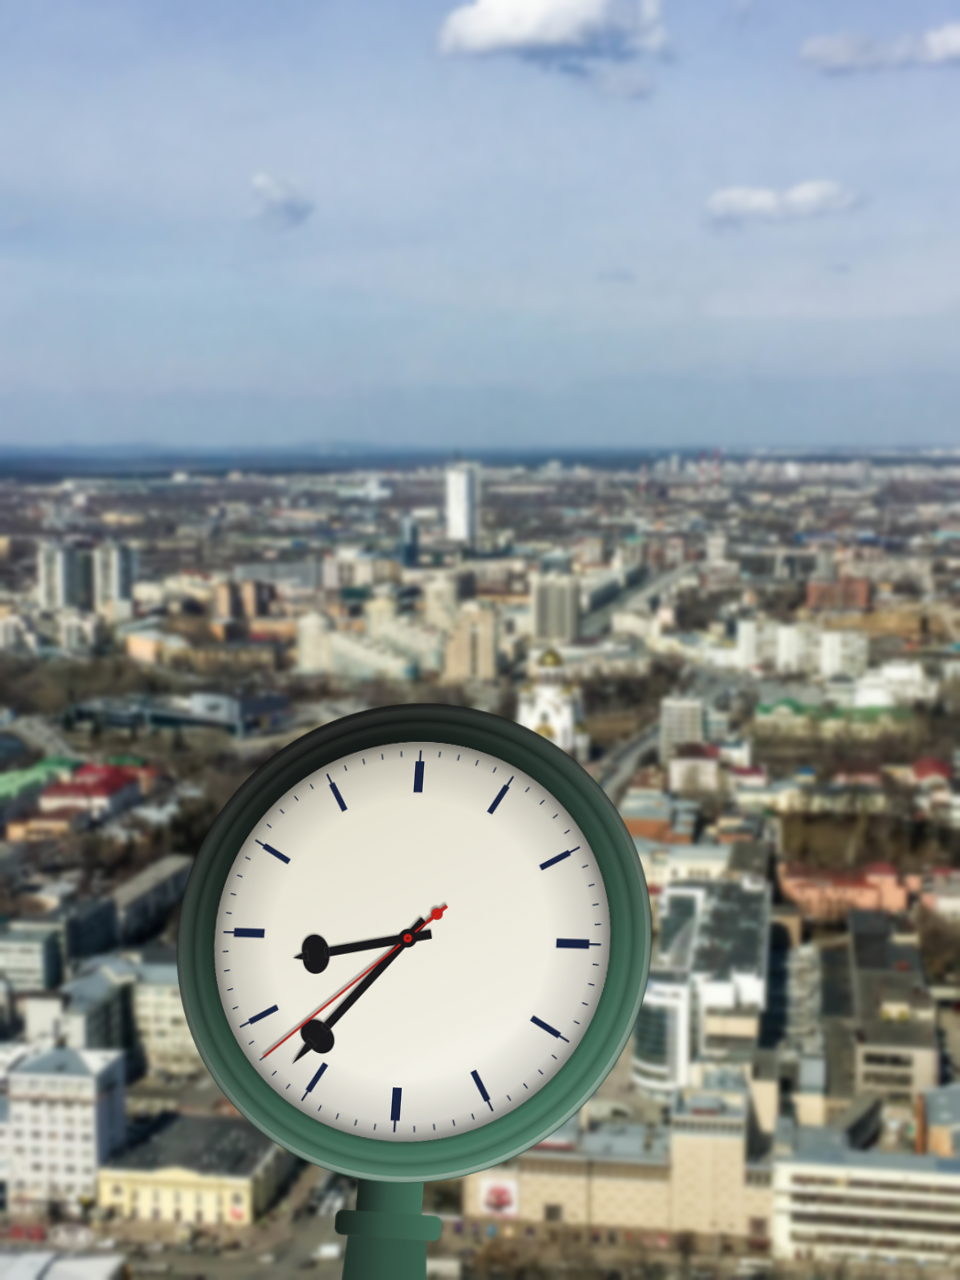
8:36:38
